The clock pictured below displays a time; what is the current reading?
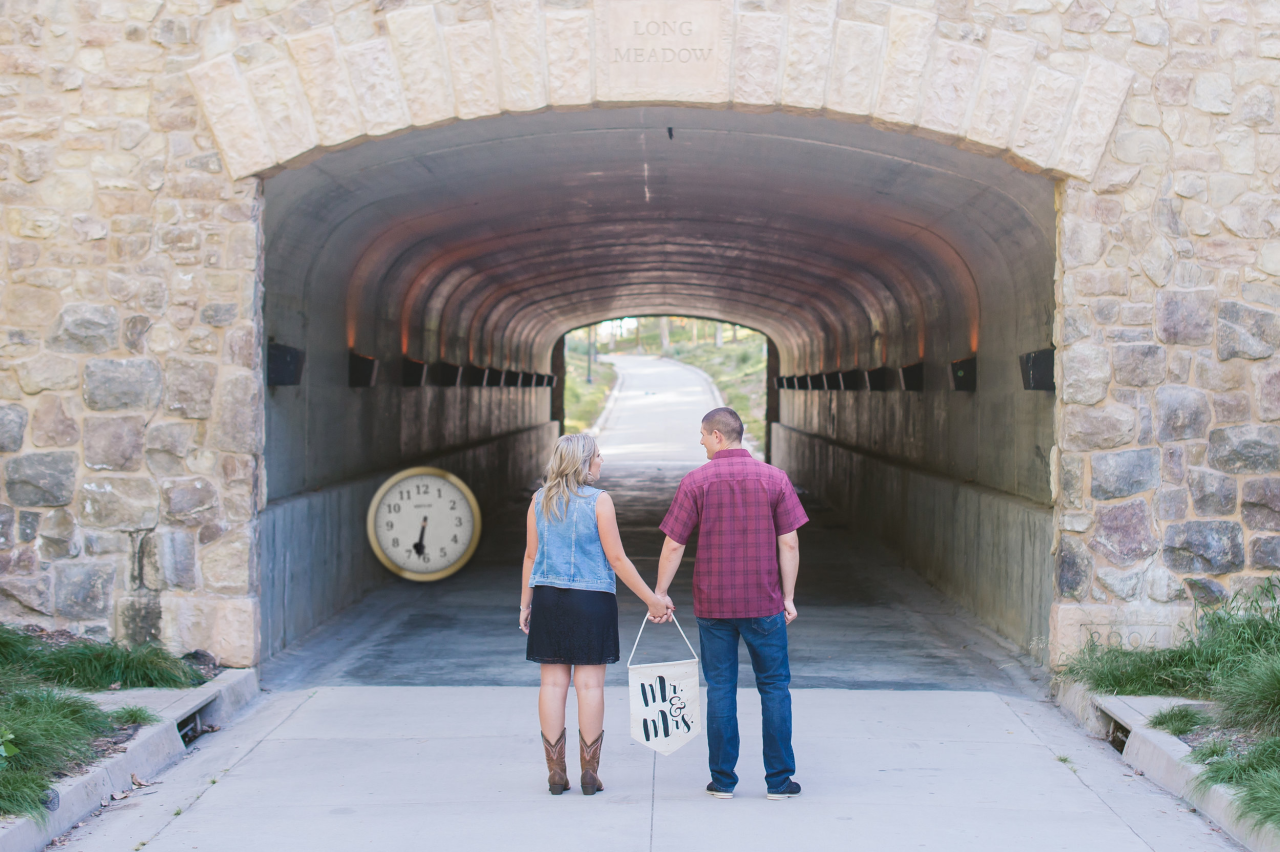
6:32
